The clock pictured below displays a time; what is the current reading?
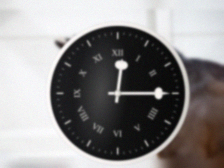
12:15
